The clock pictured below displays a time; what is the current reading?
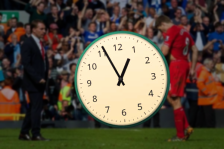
12:56
